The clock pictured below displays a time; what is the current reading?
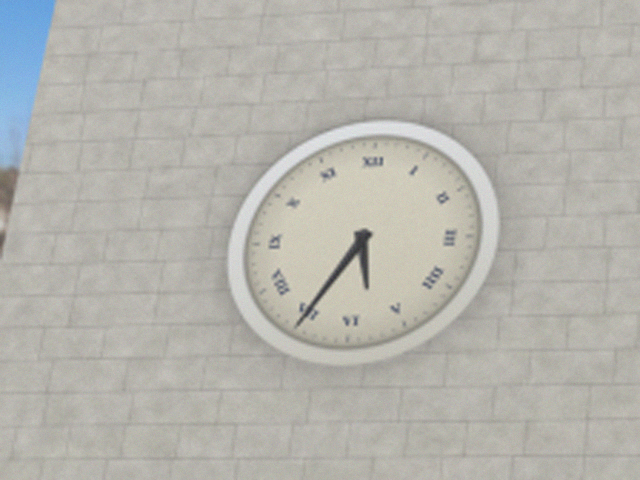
5:35
